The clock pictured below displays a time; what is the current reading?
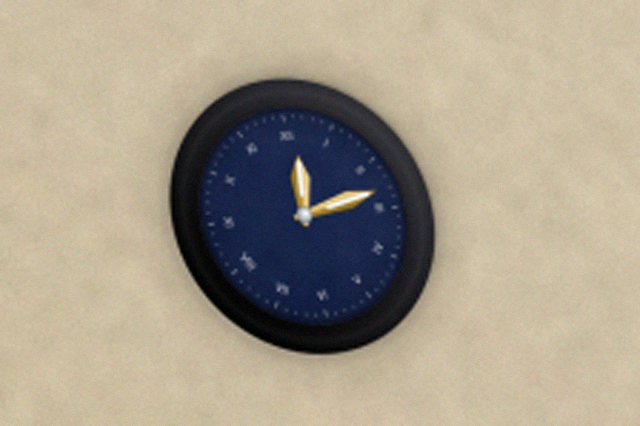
12:13
